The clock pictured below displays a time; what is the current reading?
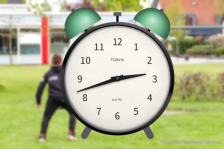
2:42
